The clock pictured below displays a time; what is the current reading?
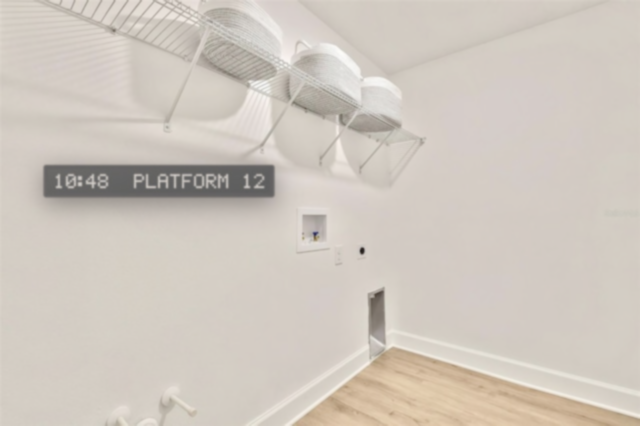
10:48
